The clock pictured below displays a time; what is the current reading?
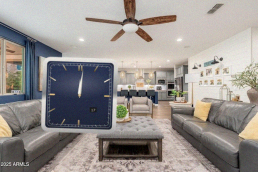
12:01
